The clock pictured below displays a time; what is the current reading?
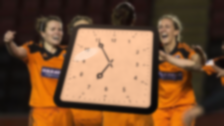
6:55
